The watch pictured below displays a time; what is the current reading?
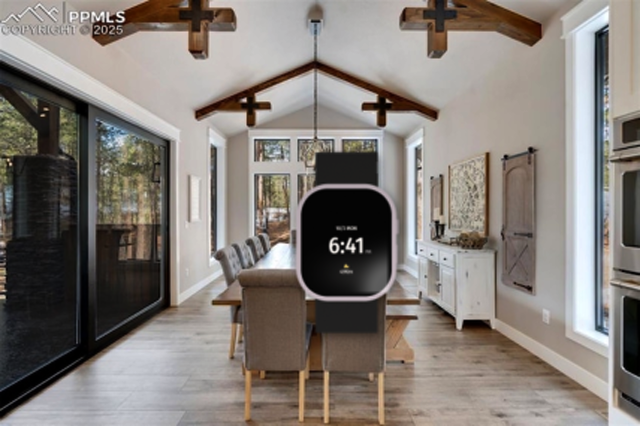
6:41
